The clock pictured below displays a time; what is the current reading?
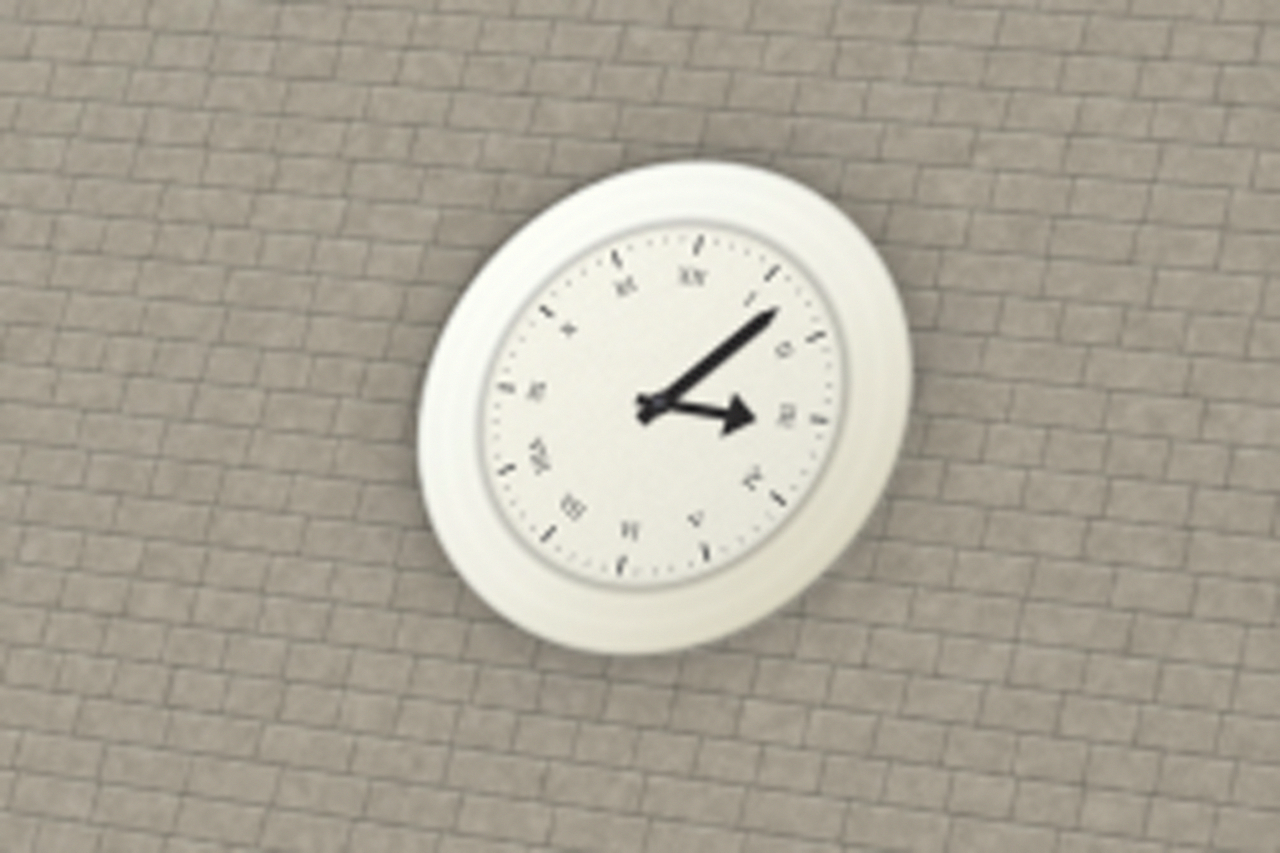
3:07
